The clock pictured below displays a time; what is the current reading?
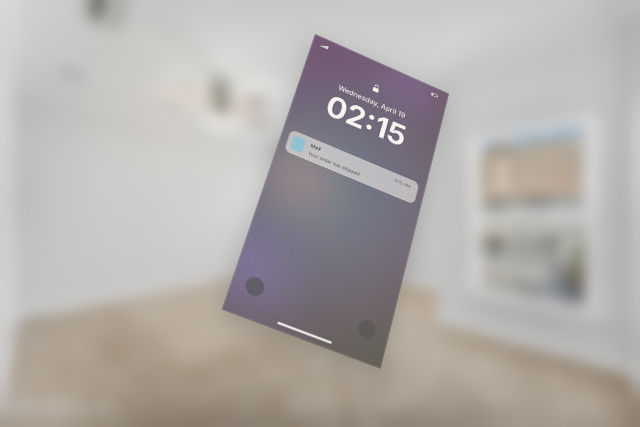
2:15
